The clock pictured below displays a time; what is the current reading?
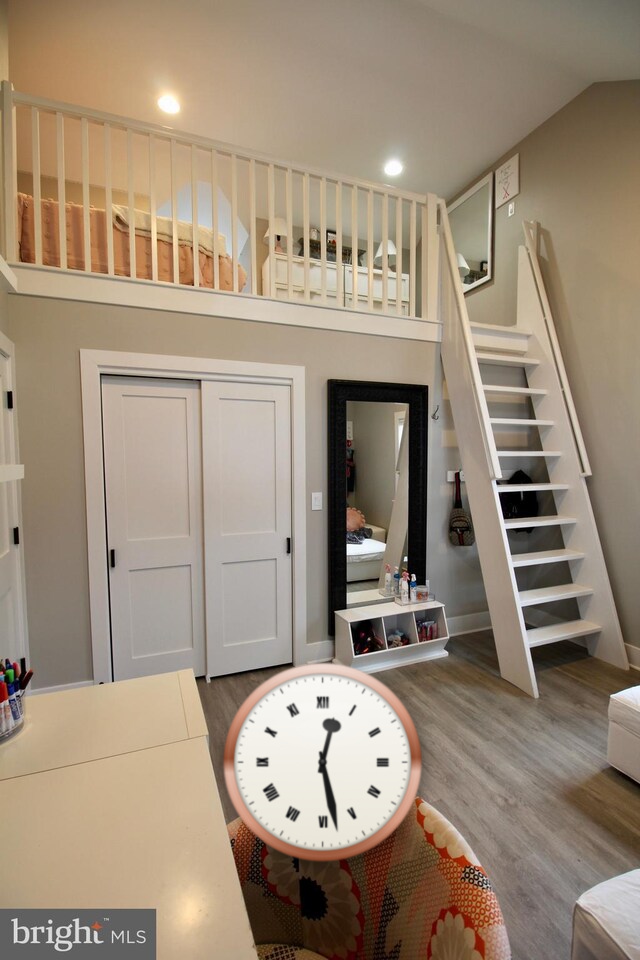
12:28
